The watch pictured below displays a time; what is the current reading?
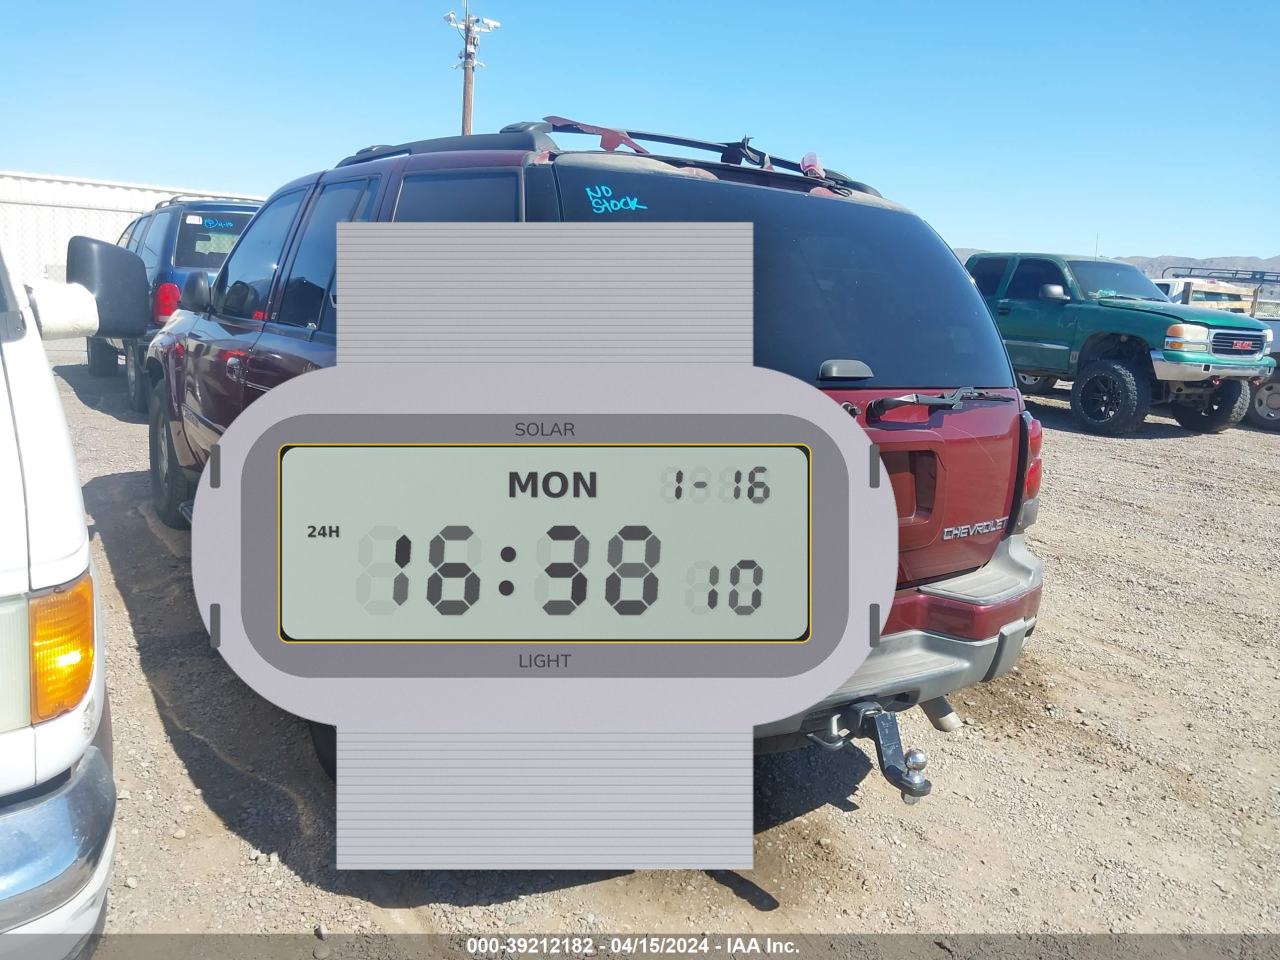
16:38:10
